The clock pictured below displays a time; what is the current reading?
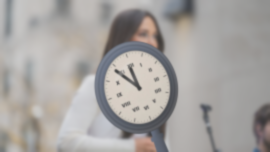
11:54
